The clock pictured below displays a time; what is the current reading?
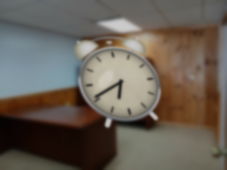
6:41
